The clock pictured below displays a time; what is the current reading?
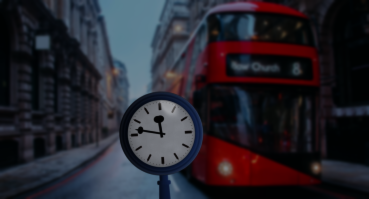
11:47
